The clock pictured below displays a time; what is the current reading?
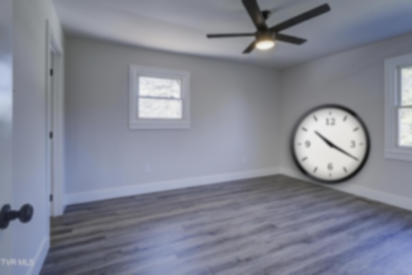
10:20
